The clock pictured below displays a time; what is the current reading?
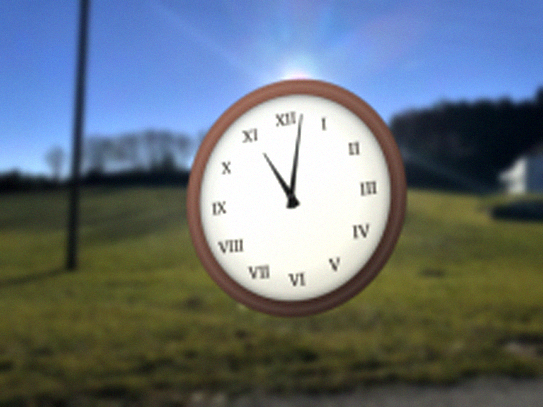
11:02
